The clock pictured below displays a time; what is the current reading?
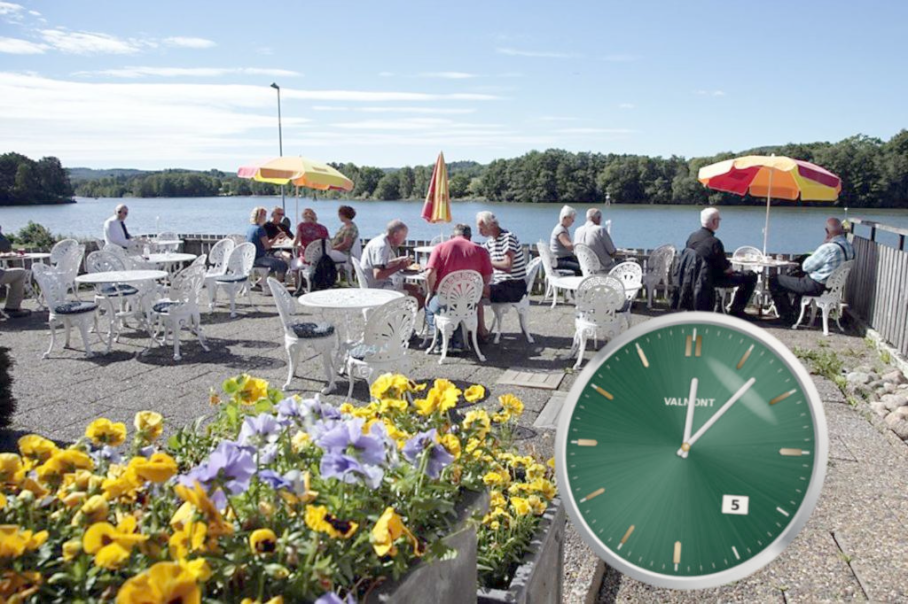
12:07
